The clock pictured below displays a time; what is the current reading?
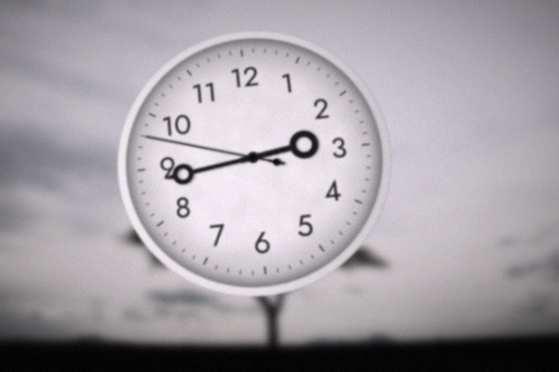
2:43:48
